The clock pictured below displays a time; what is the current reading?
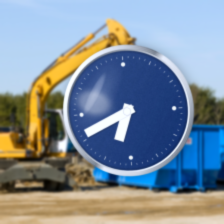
6:41
